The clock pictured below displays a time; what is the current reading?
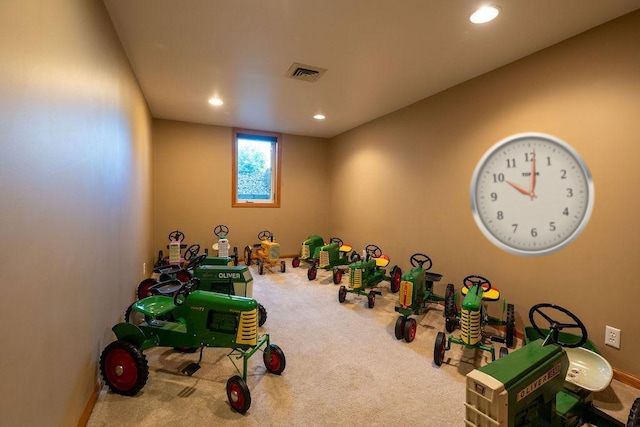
10:01
